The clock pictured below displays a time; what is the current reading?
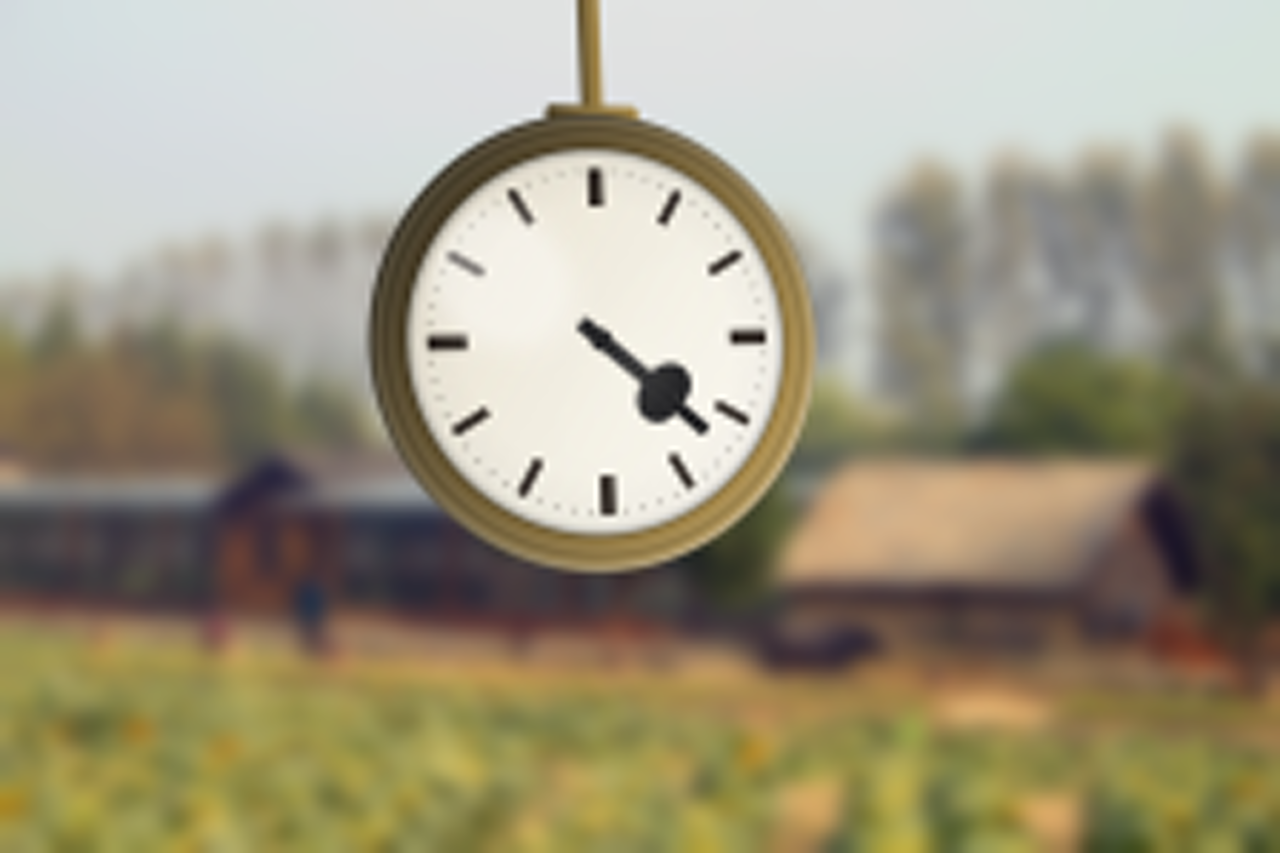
4:22
